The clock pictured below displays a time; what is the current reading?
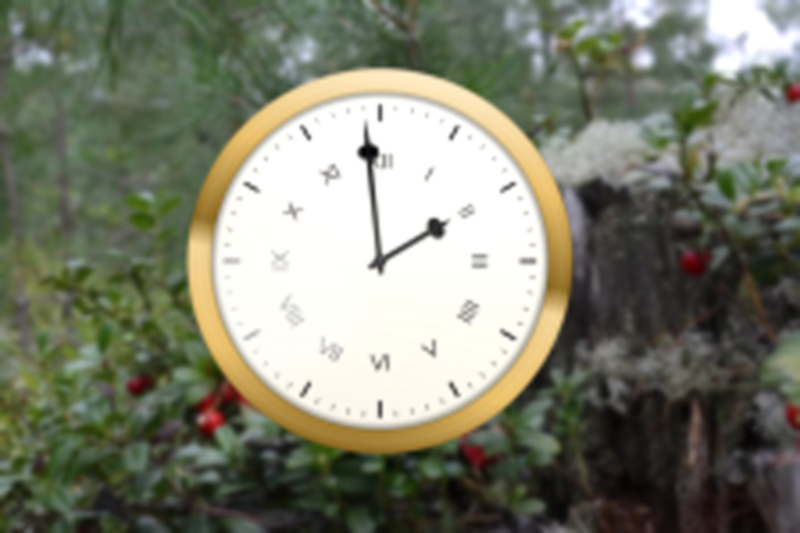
1:59
